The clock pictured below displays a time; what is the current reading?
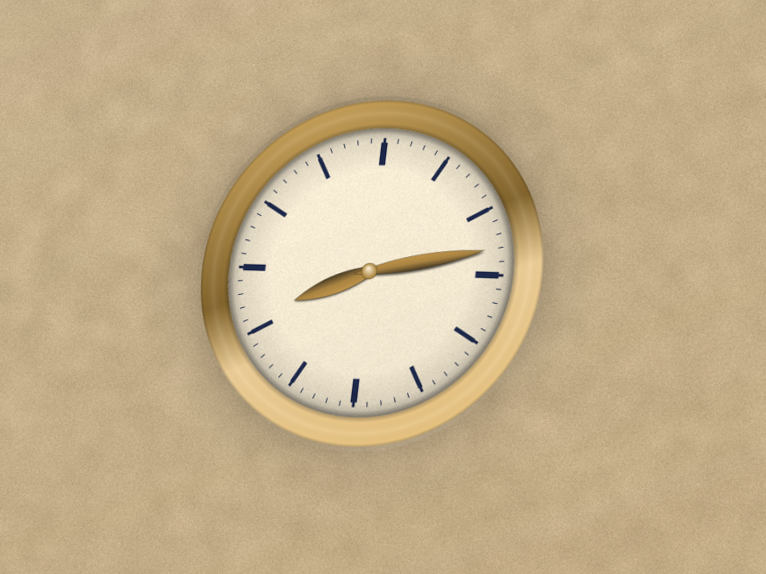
8:13
